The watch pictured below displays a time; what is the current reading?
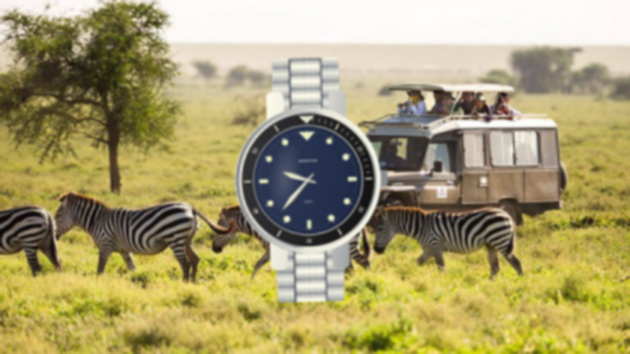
9:37
